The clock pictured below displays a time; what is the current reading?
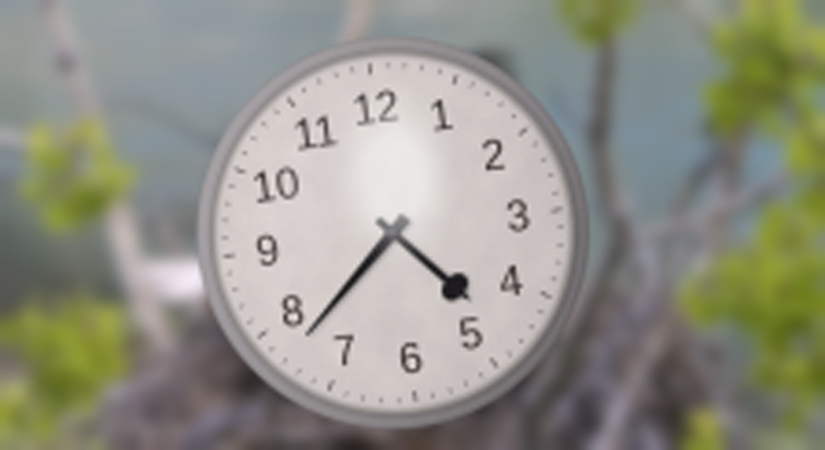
4:38
